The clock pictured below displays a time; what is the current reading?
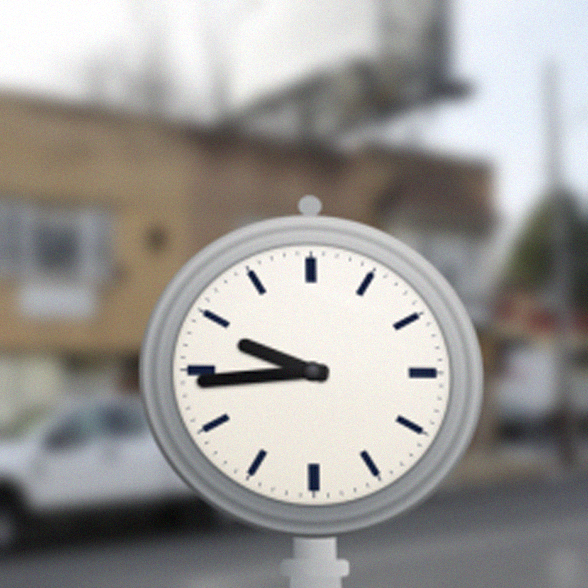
9:44
